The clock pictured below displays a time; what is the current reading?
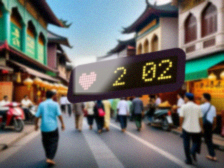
2:02
